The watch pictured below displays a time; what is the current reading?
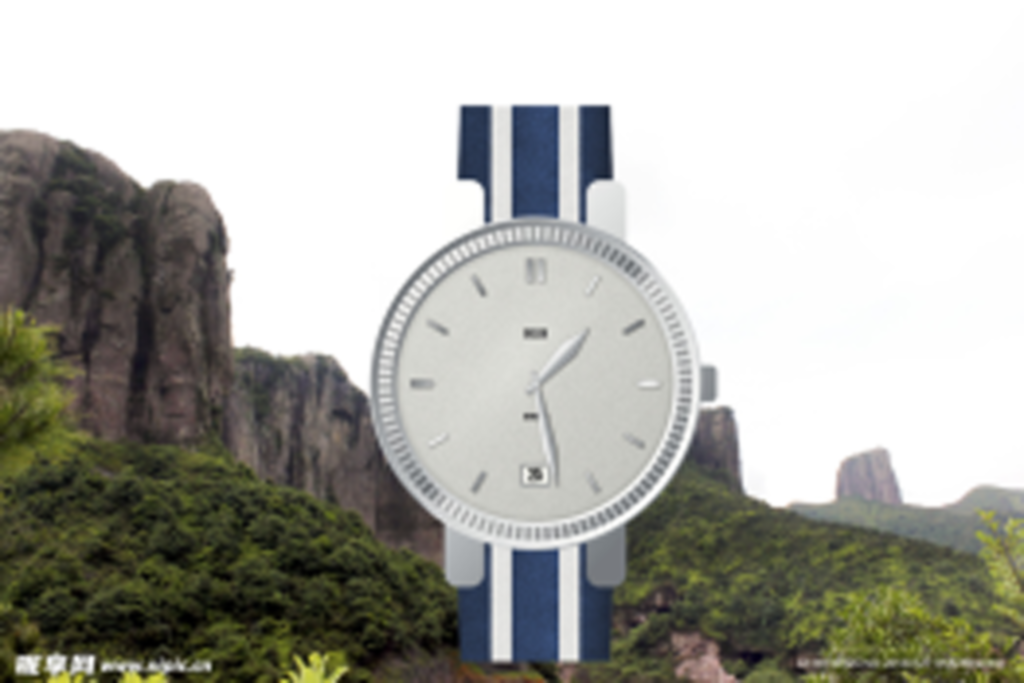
1:28
